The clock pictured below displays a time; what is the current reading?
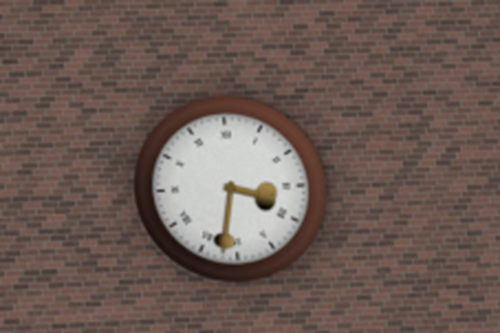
3:32
